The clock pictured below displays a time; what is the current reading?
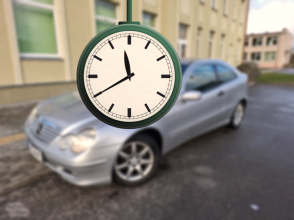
11:40
